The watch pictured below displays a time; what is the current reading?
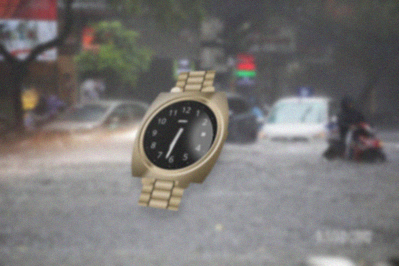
6:32
